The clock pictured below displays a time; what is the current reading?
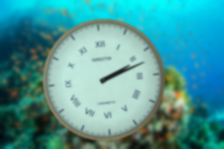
2:12
